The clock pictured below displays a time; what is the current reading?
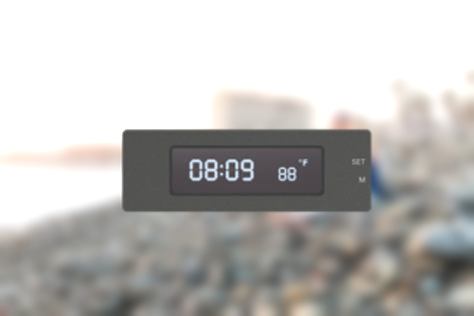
8:09
